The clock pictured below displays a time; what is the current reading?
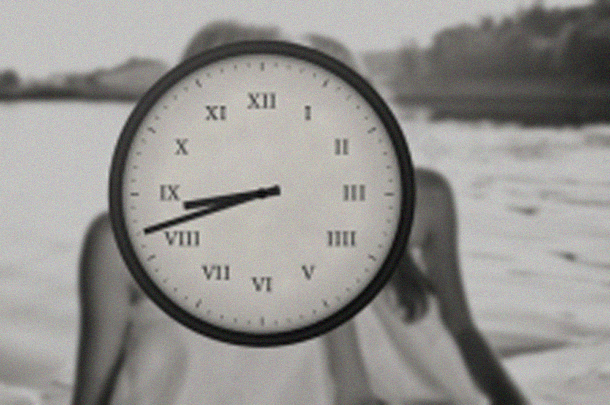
8:42
